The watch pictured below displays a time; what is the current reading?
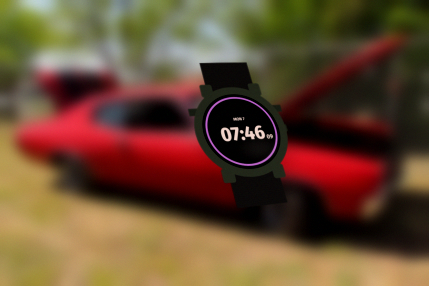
7:46
